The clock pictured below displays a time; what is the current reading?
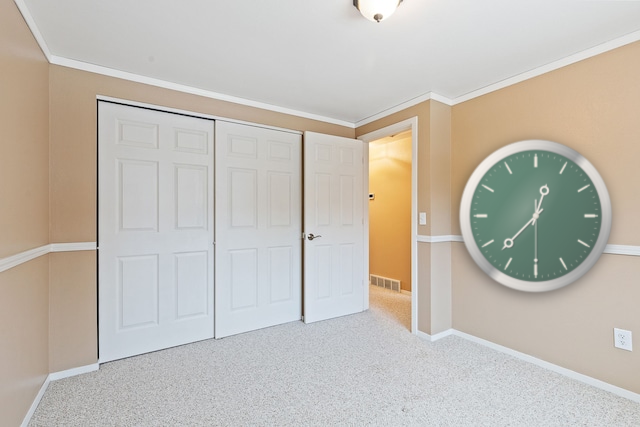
12:37:30
